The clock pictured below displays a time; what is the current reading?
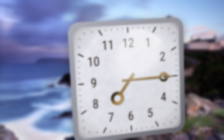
7:15
